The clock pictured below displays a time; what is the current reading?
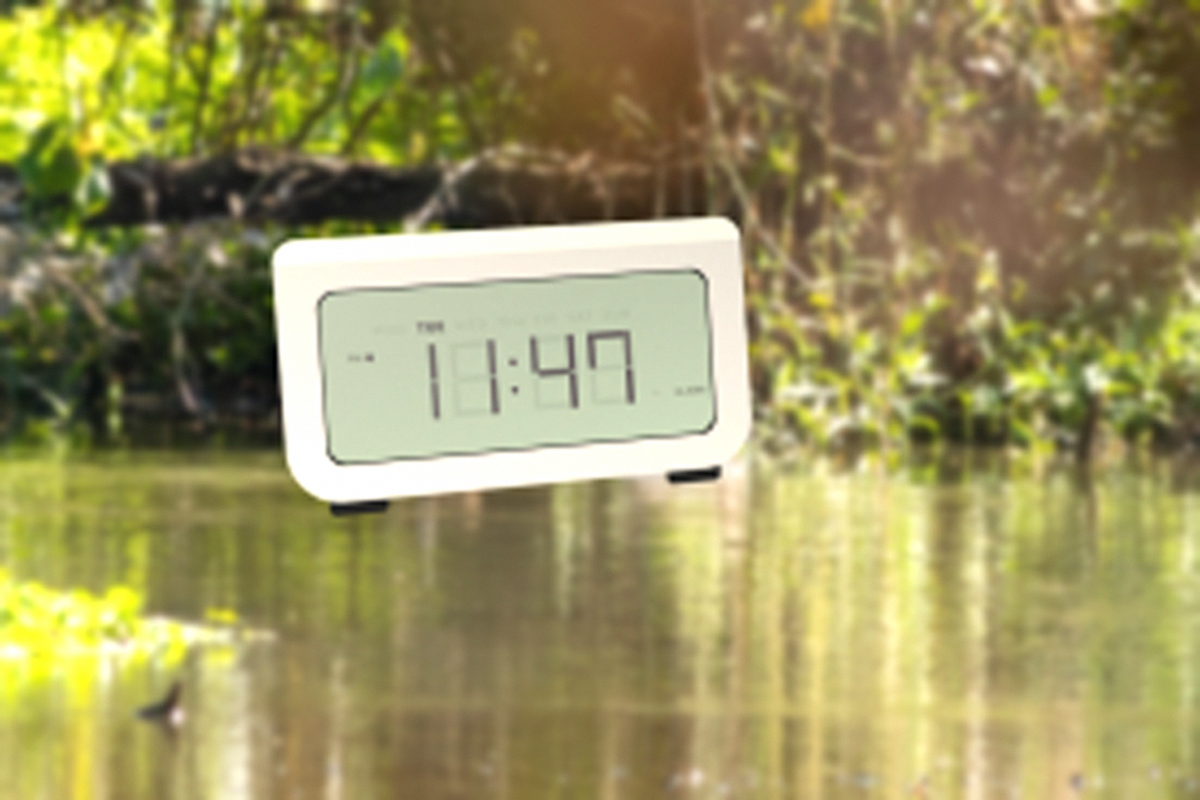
11:47
